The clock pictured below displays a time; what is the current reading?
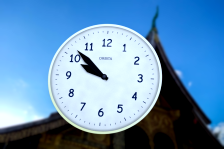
9:52
